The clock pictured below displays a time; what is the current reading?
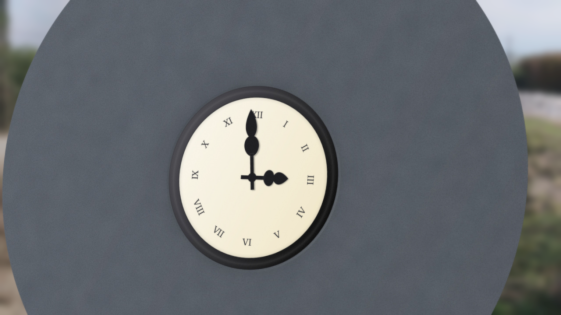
2:59
